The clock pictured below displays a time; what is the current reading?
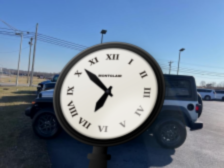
6:52
